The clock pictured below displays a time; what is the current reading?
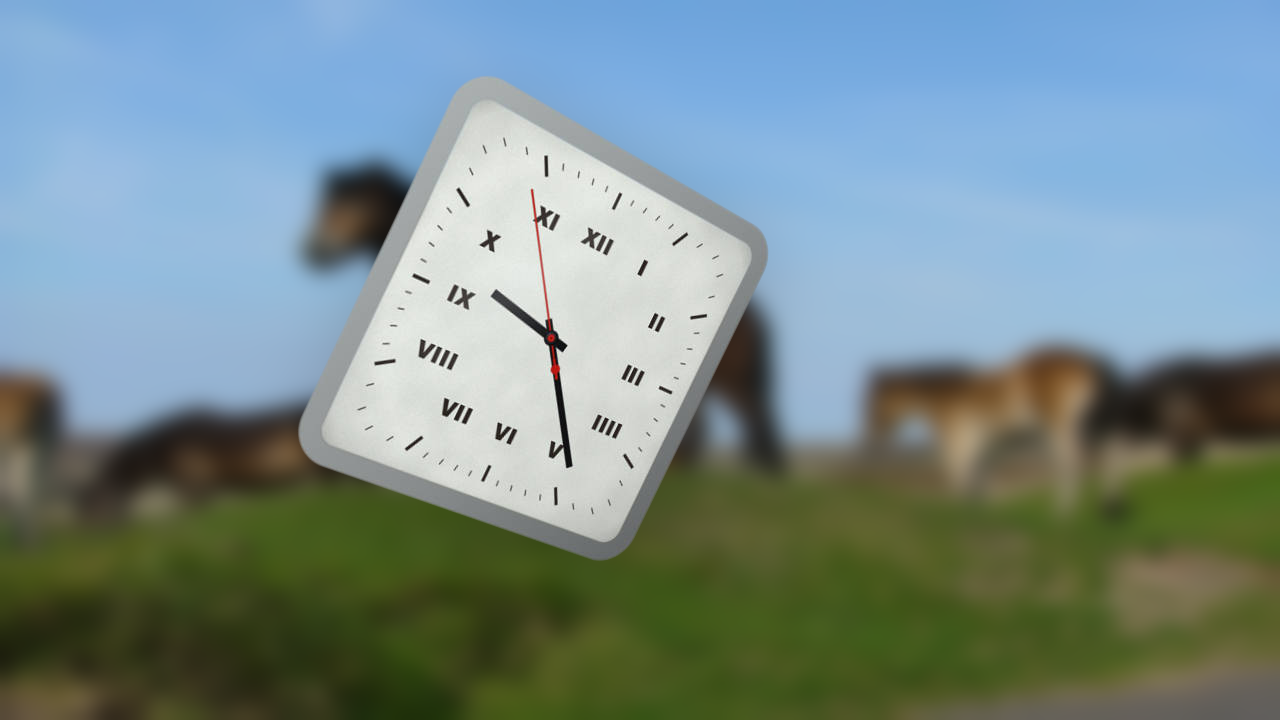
9:23:54
